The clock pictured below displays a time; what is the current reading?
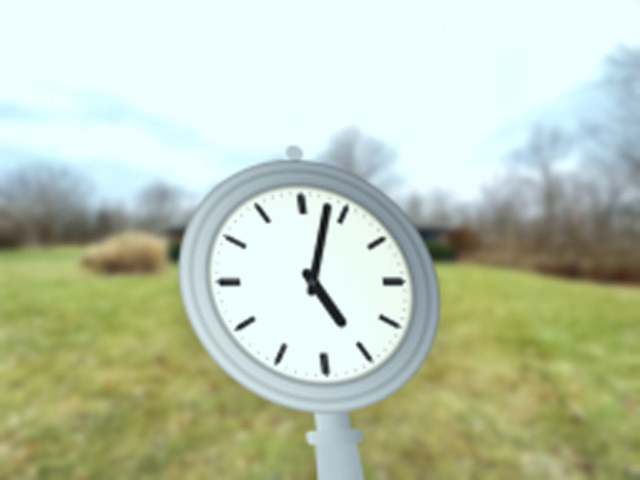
5:03
